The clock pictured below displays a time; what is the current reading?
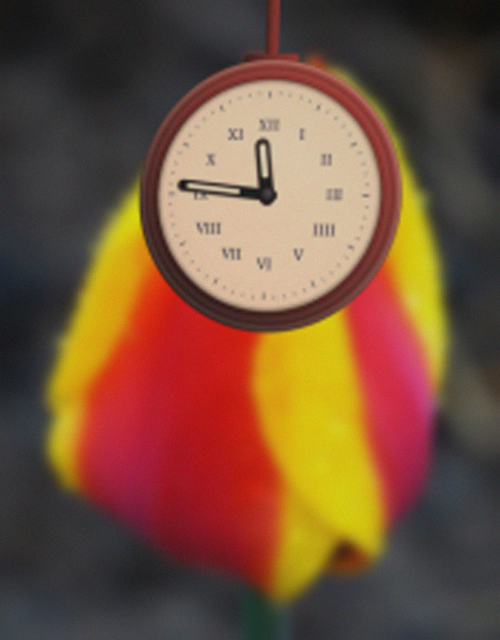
11:46
